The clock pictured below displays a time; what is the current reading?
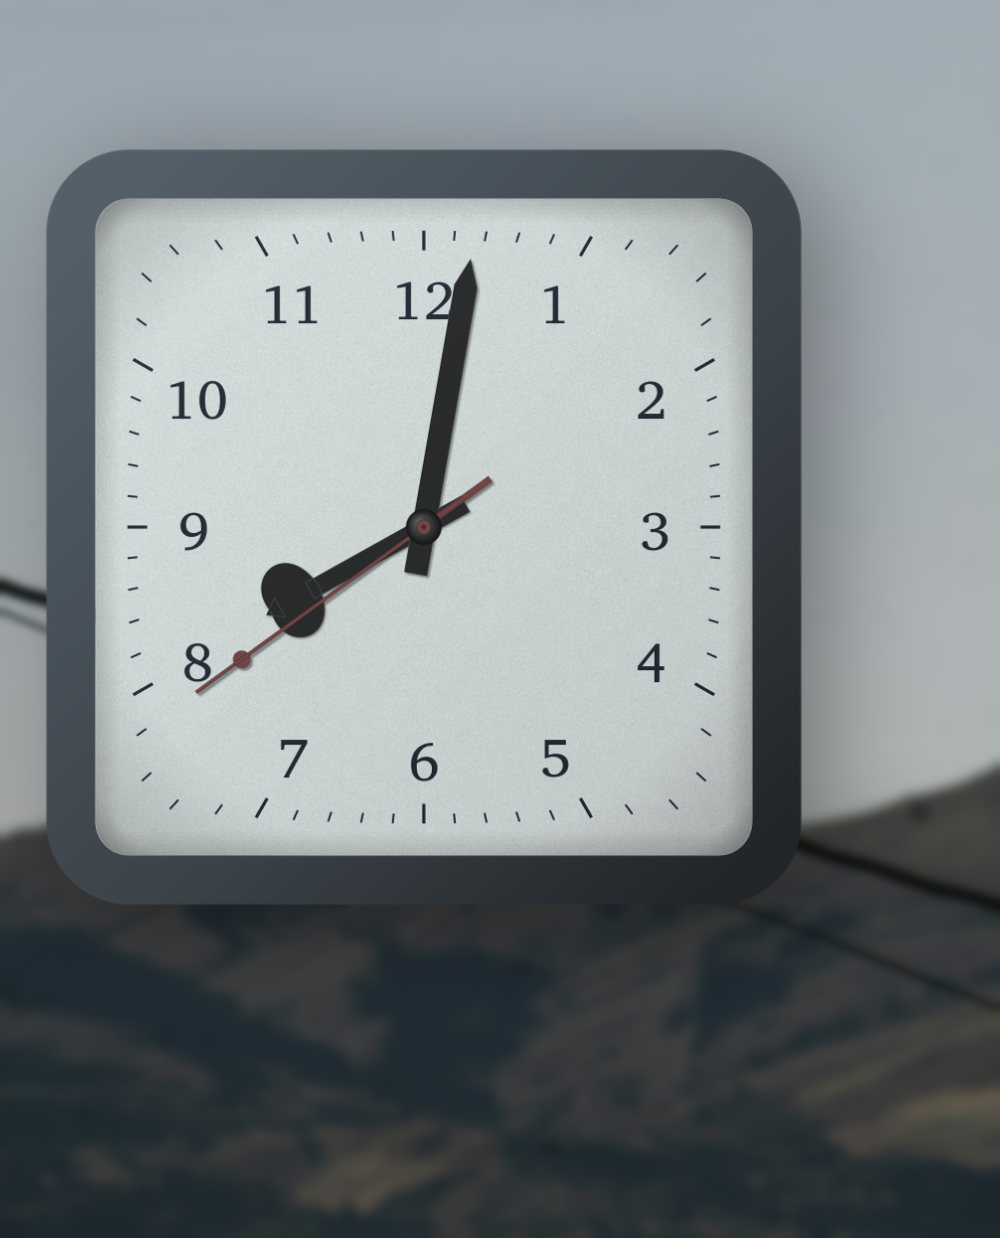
8:01:39
